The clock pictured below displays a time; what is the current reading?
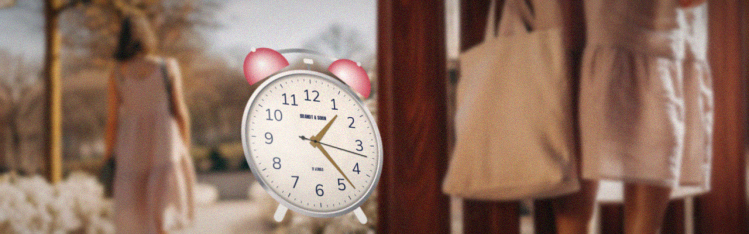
1:23:17
